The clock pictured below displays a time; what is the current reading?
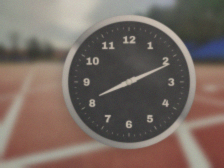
8:11
